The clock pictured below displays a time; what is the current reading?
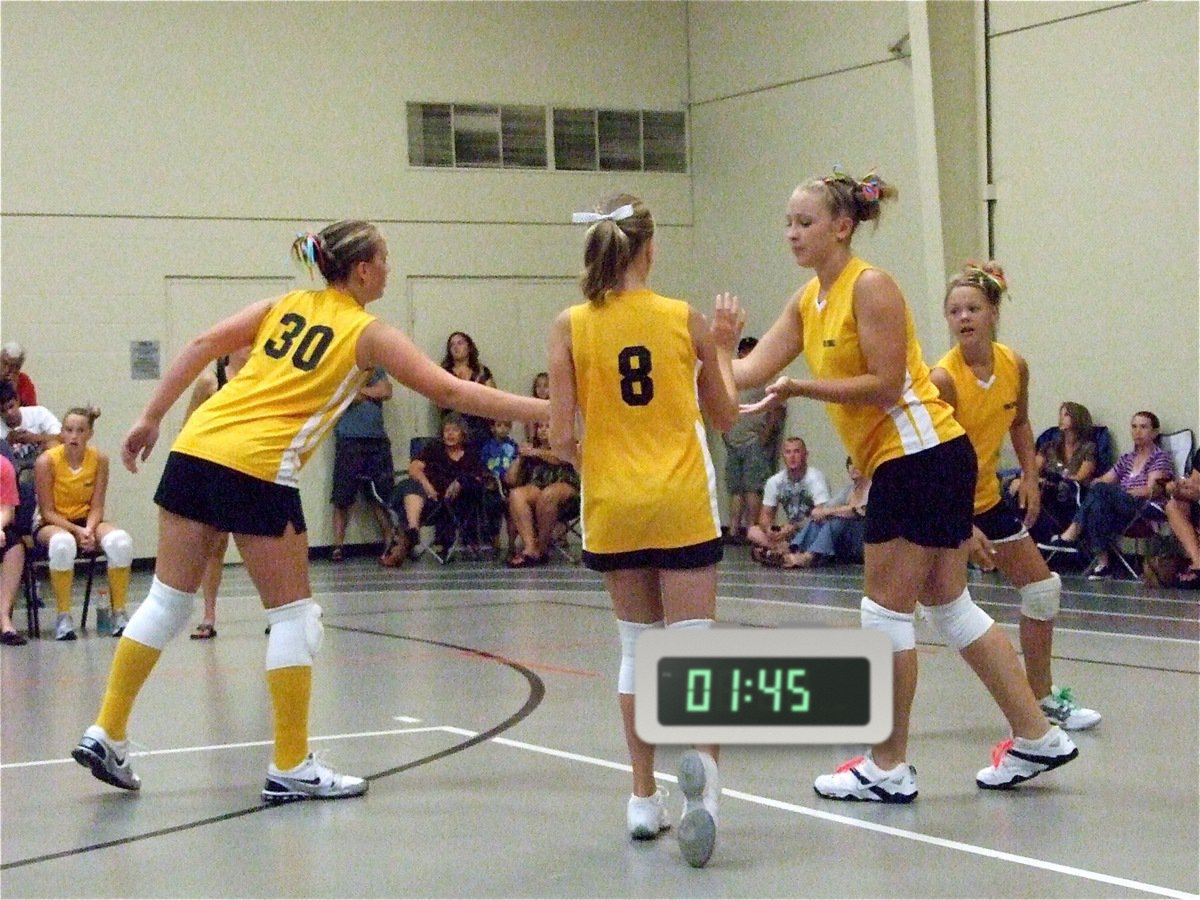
1:45
